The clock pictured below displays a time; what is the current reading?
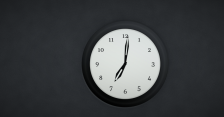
7:01
